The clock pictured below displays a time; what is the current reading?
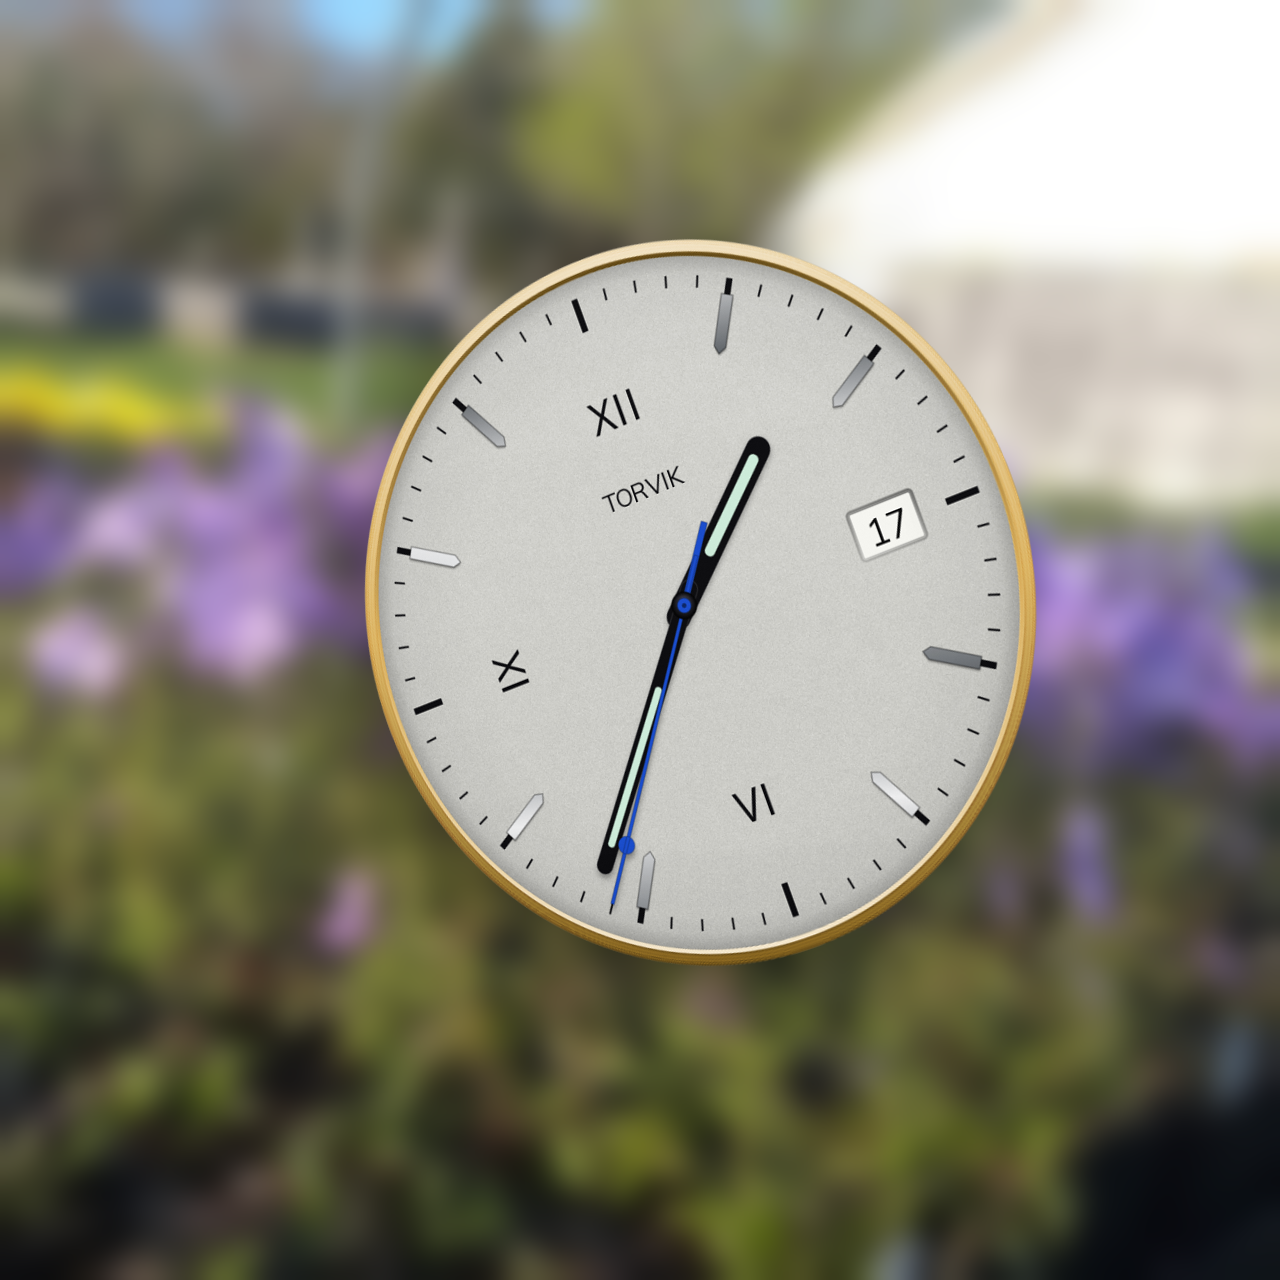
1:36:36
